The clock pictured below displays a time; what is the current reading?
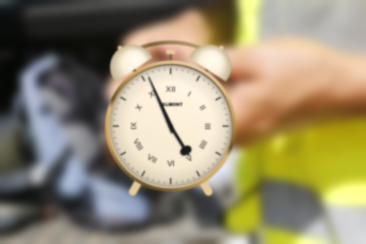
4:56
